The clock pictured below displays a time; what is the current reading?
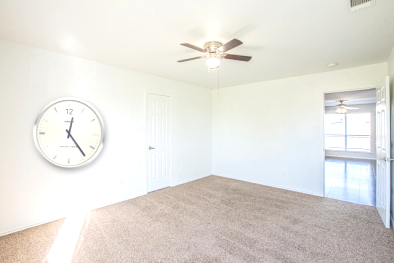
12:24
